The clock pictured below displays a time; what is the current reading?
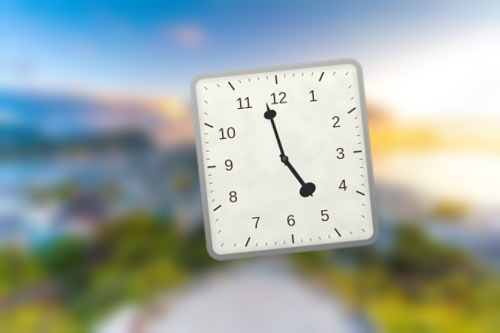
4:58
